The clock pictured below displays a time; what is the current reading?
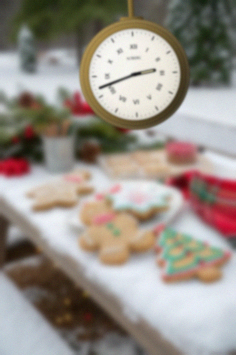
2:42
